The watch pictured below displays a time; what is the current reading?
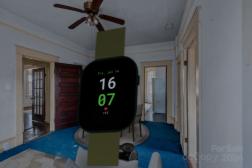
16:07
